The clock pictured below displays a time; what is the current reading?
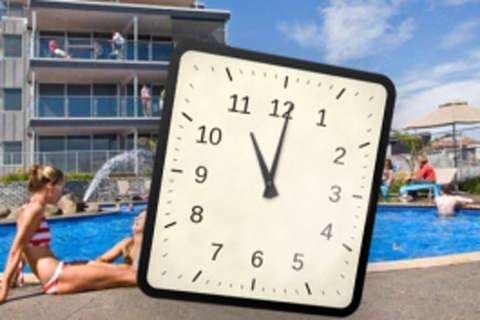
11:01
